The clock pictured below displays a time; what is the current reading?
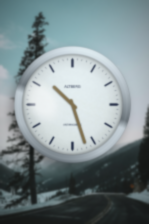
10:27
